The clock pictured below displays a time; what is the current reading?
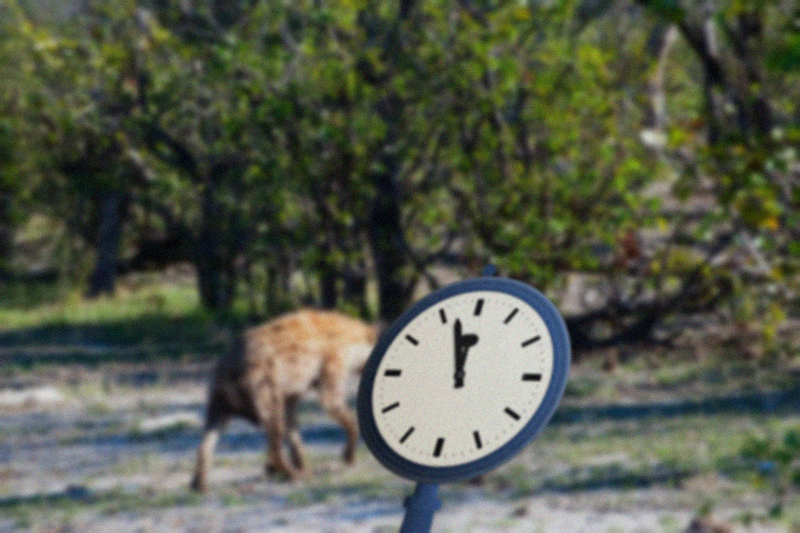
11:57
